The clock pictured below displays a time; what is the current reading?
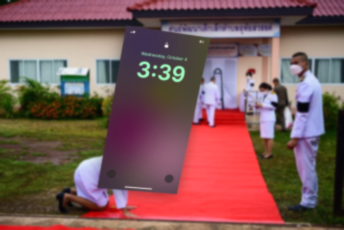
3:39
